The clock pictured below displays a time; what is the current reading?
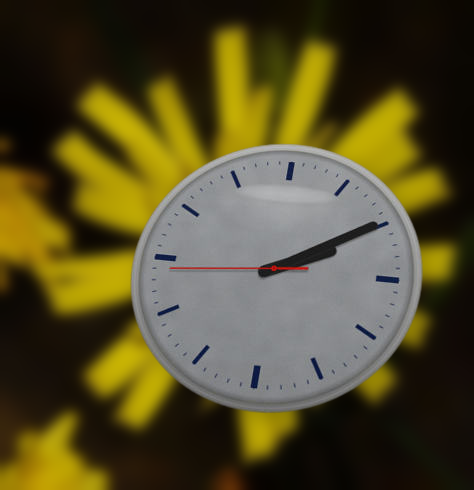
2:09:44
